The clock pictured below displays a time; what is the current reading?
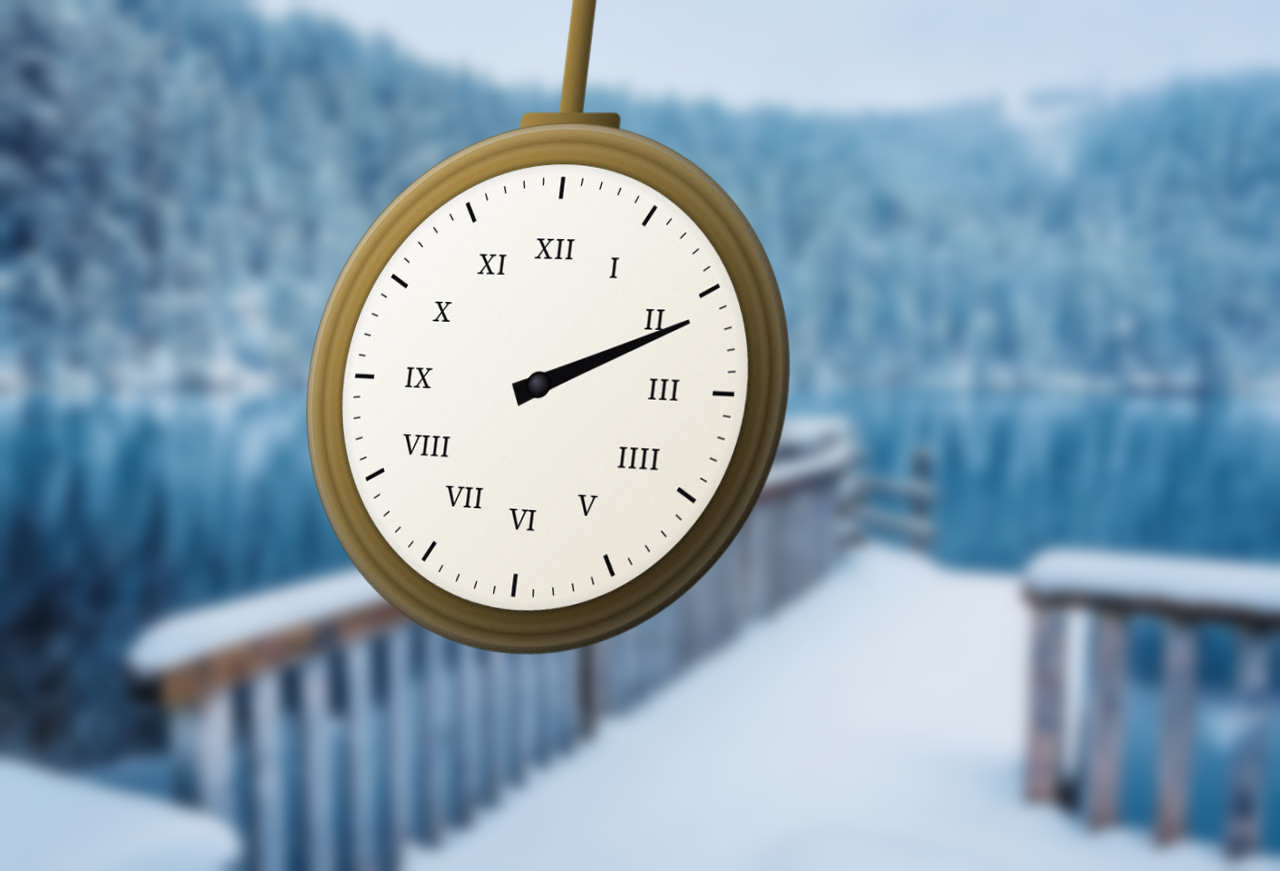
2:11
